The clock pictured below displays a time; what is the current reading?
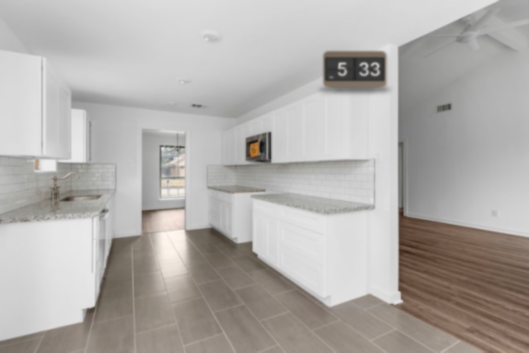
5:33
